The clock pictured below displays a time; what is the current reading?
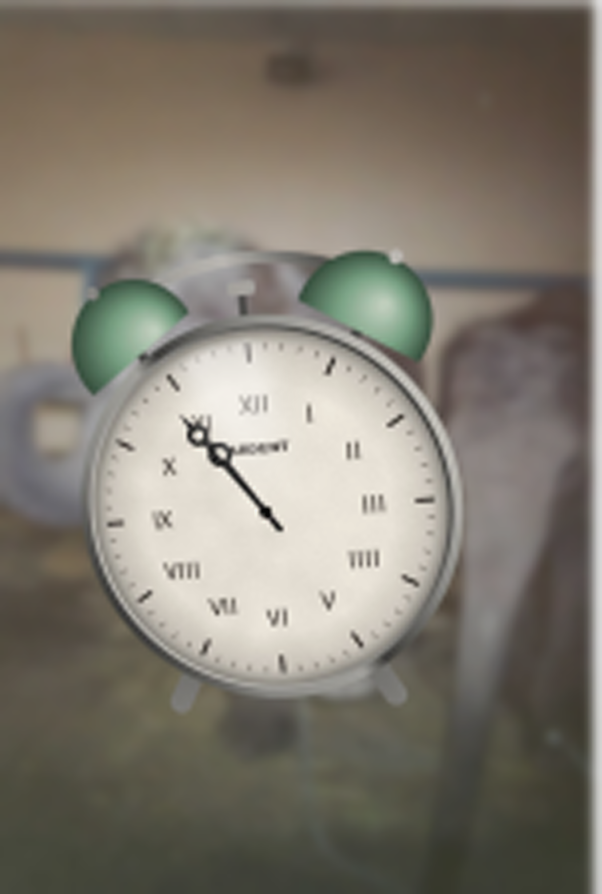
10:54
